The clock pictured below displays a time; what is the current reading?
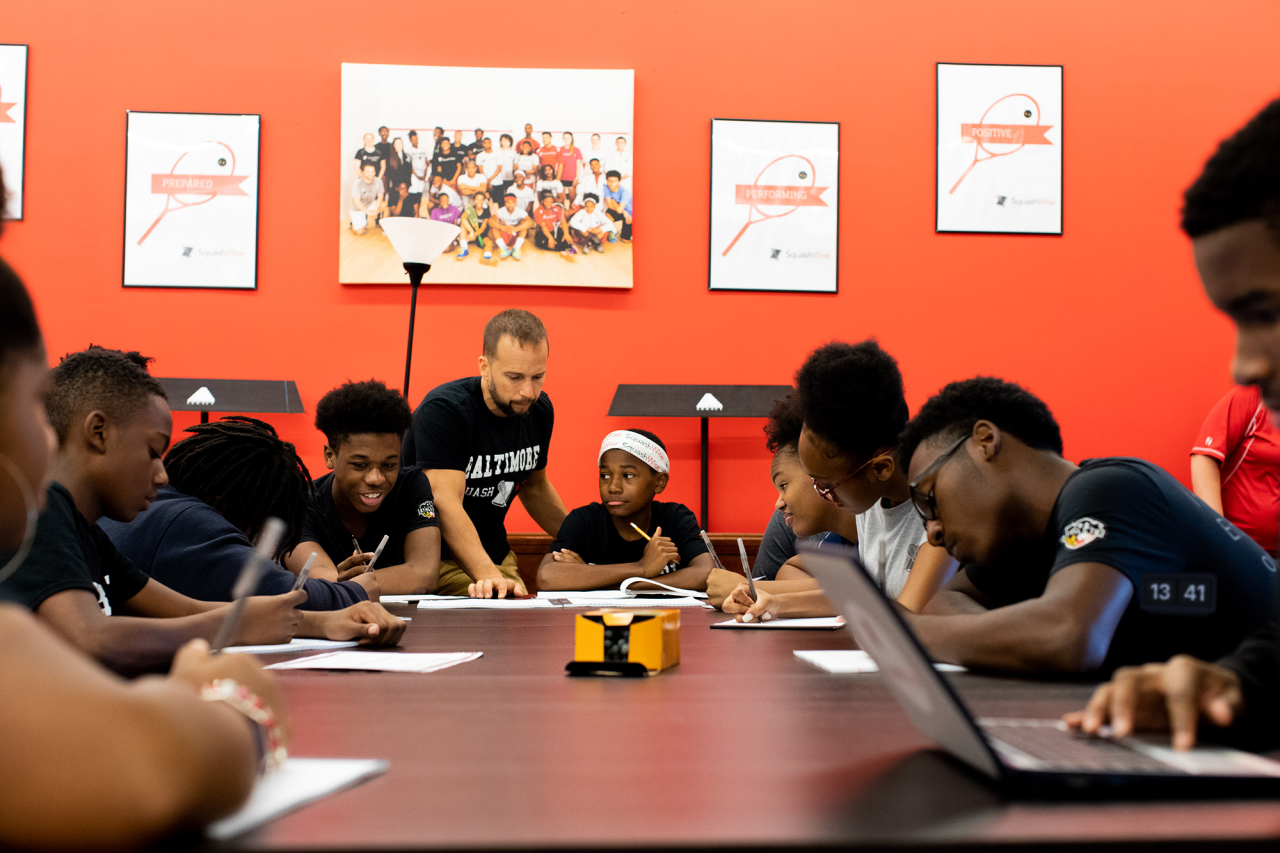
13:41
